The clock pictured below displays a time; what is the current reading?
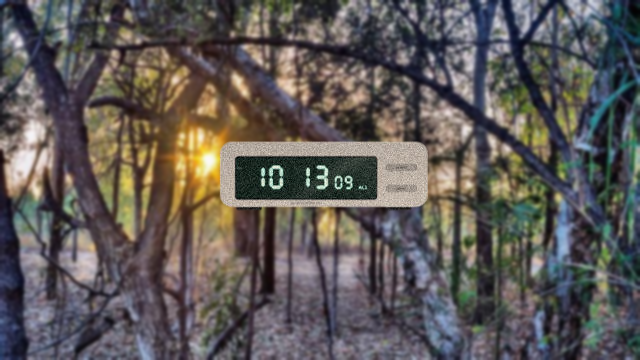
10:13:09
